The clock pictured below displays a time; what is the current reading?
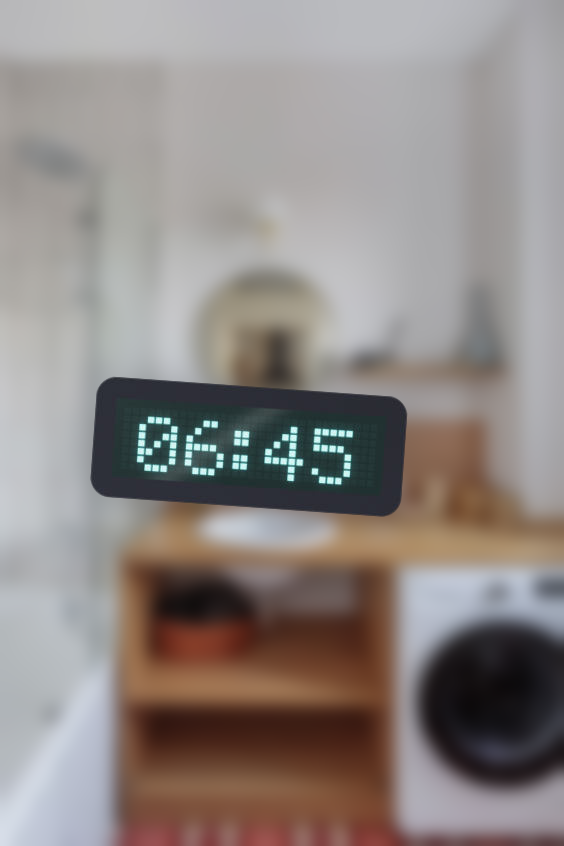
6:45
